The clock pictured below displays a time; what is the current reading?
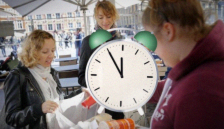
11:55
